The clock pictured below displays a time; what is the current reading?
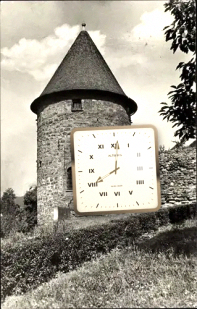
8:01
